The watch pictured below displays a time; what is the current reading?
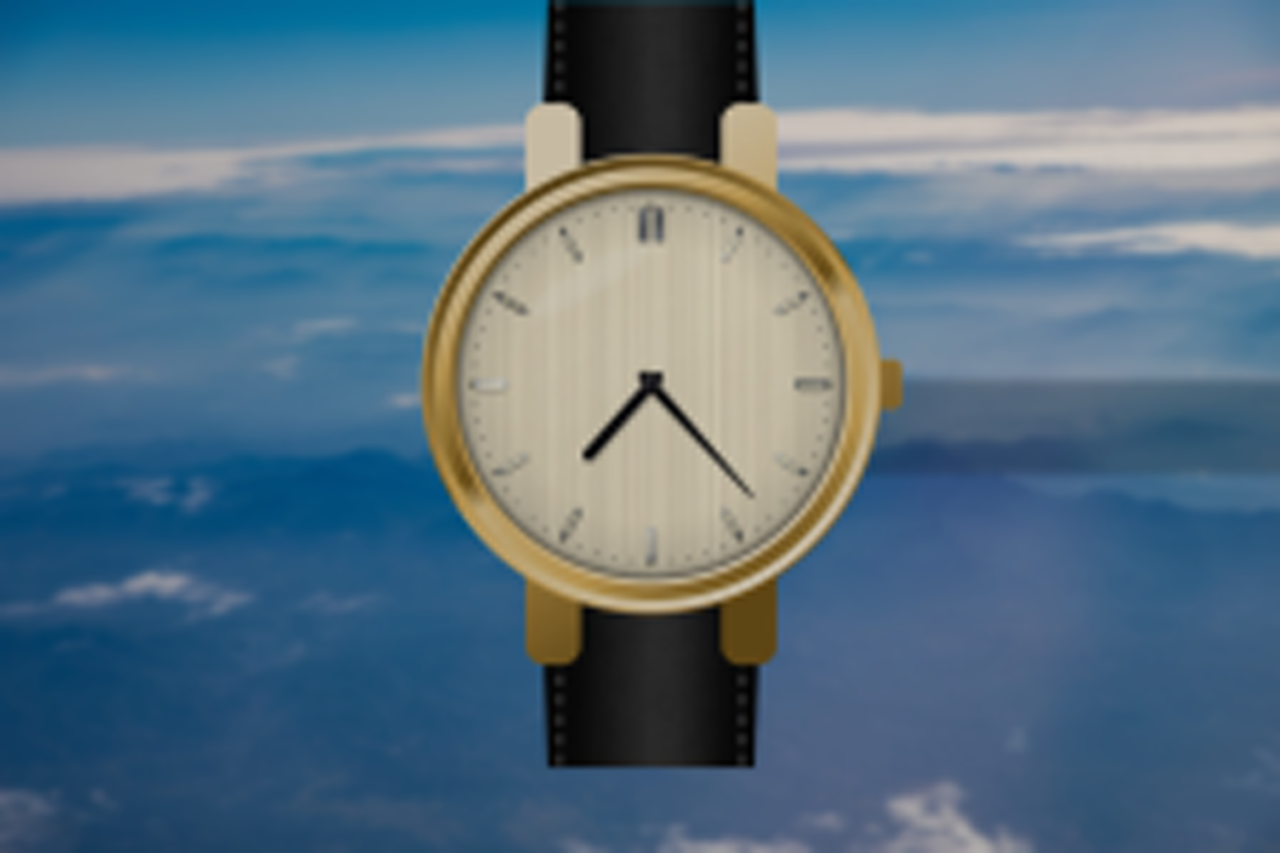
7:23
